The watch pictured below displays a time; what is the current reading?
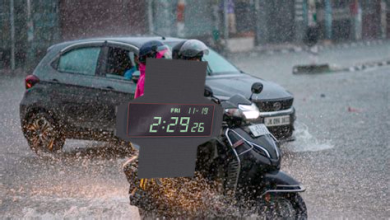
2:29:26
